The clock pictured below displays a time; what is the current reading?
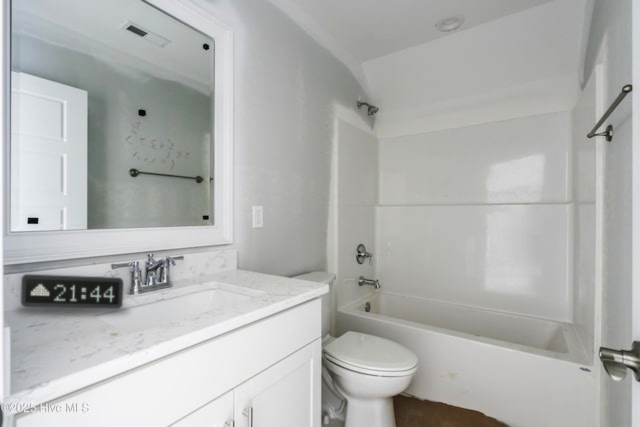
21:44
